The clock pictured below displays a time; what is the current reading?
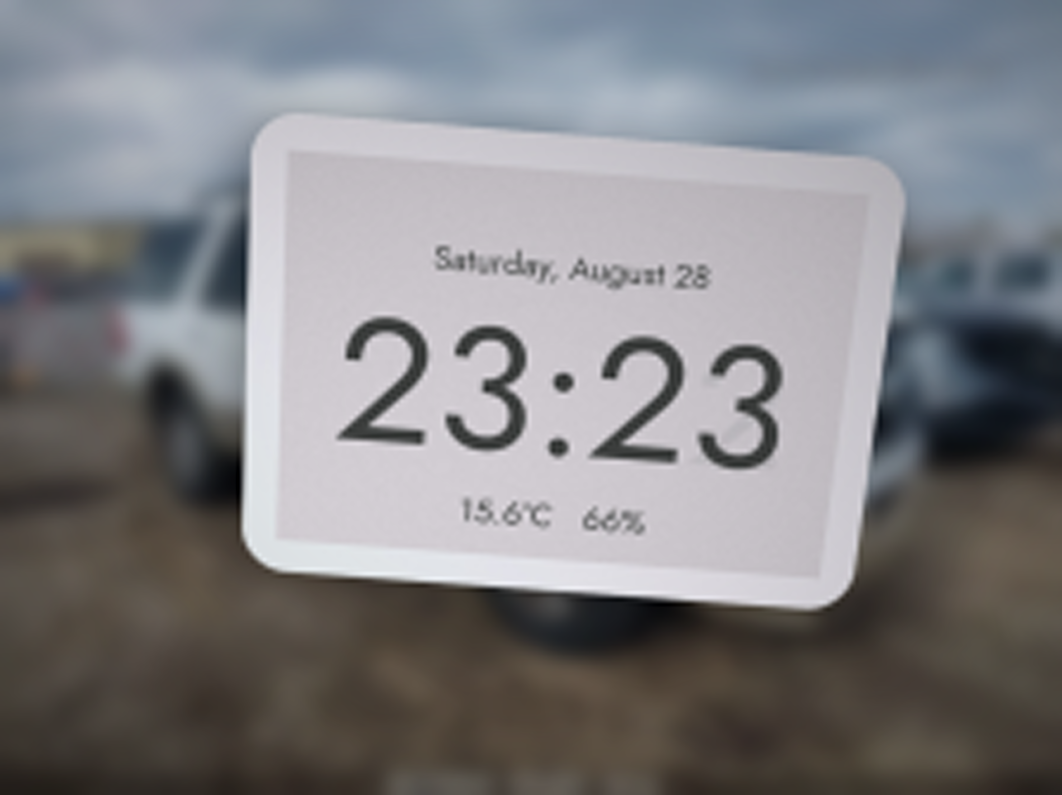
23:23
